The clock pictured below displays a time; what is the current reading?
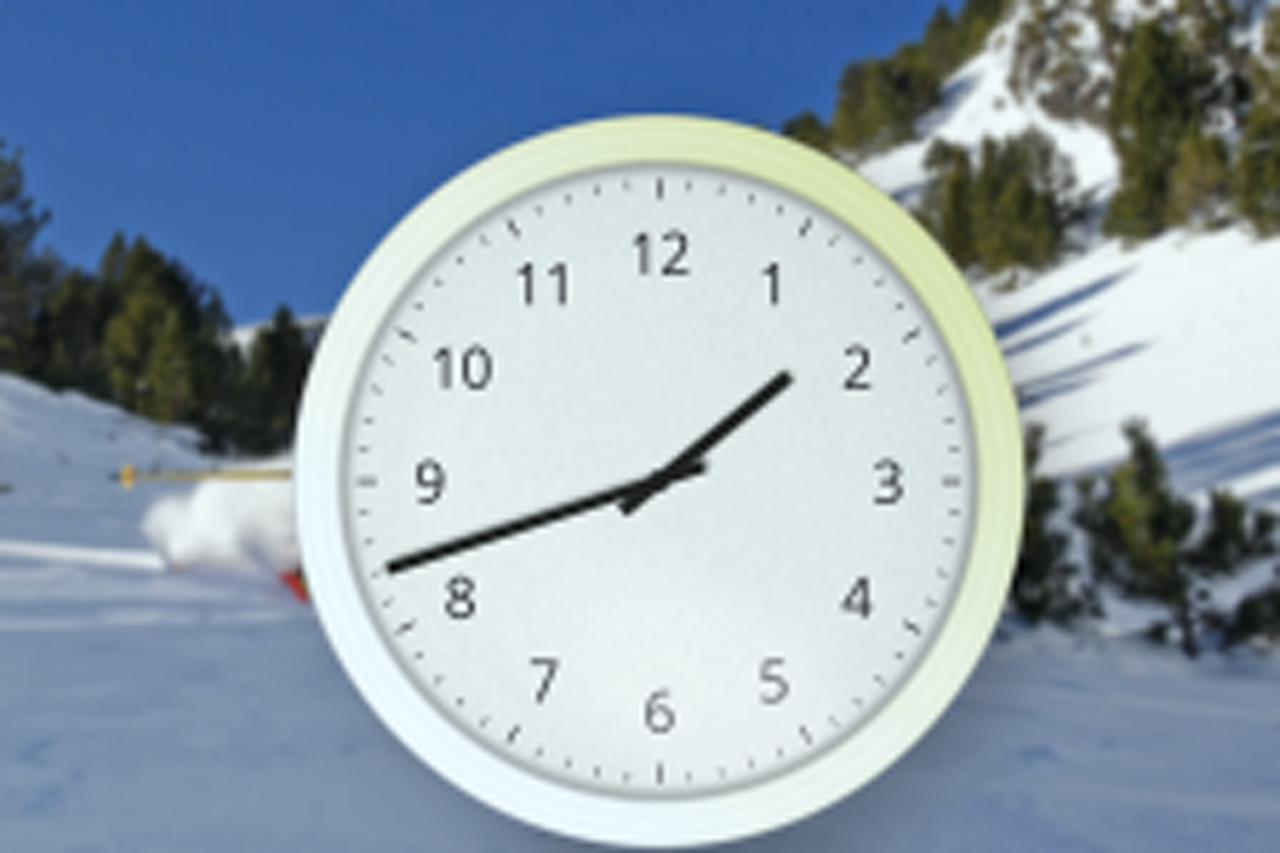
1:42
